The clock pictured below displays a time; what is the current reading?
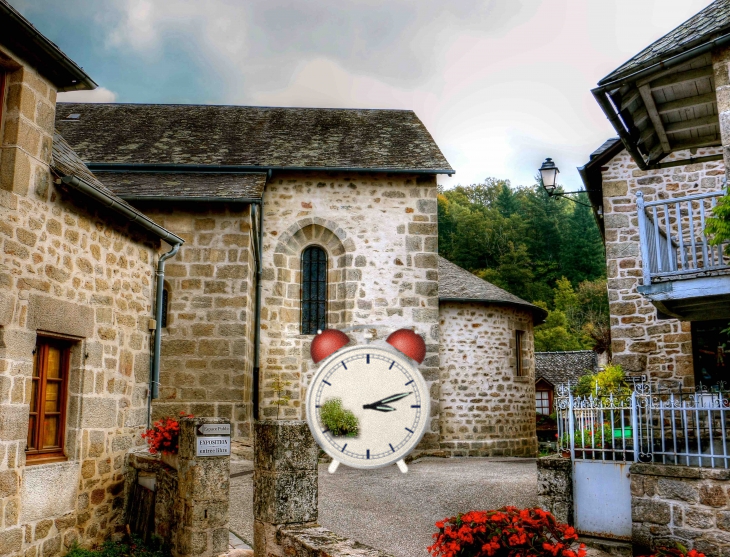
3:12
